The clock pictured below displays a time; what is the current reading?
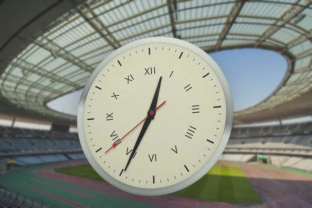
12:34:39
